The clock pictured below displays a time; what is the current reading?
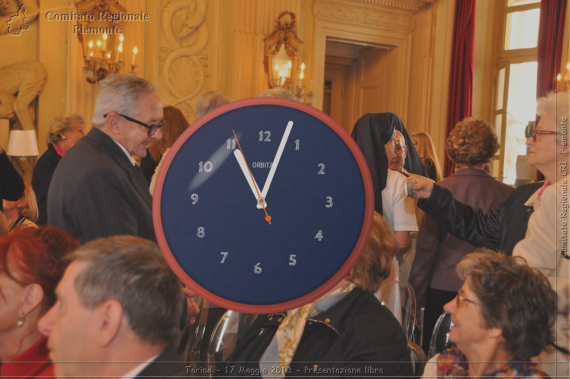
11:02:56
